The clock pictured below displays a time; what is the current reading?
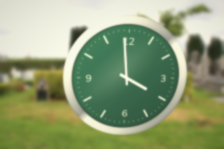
3:59
